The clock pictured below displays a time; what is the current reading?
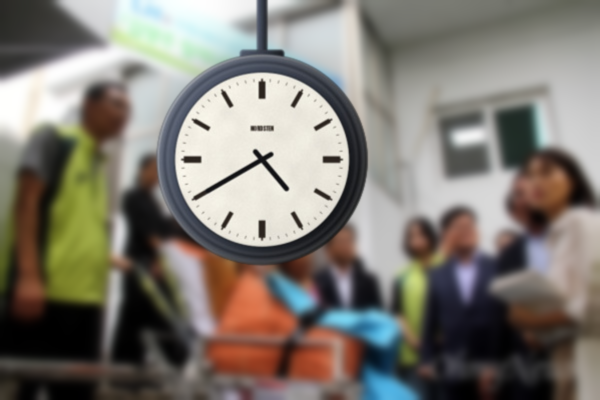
4:40
